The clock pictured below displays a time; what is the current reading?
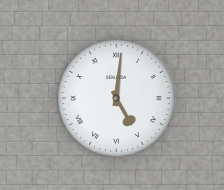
5:01
